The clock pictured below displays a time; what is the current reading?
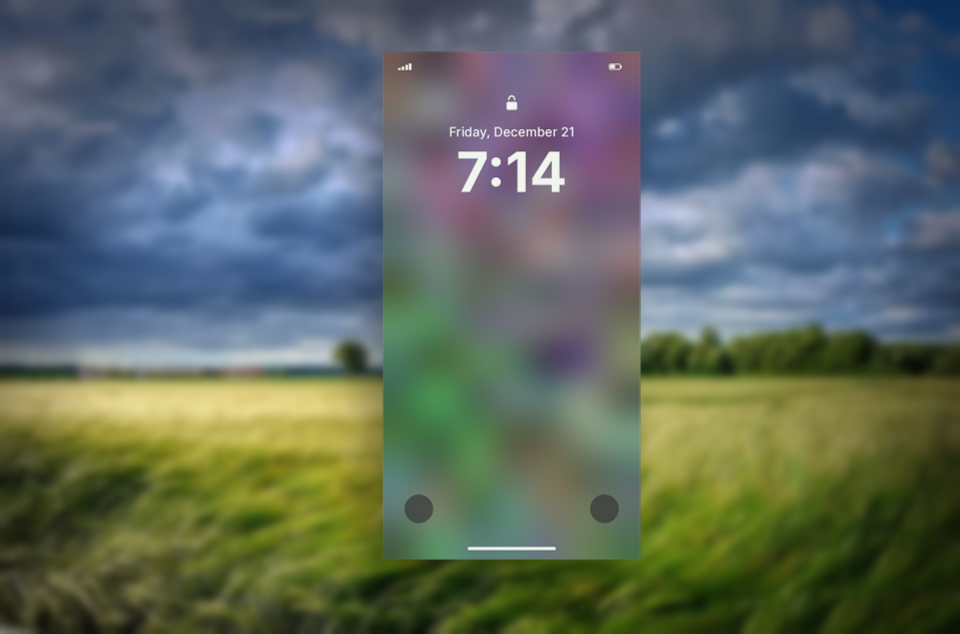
7:14
